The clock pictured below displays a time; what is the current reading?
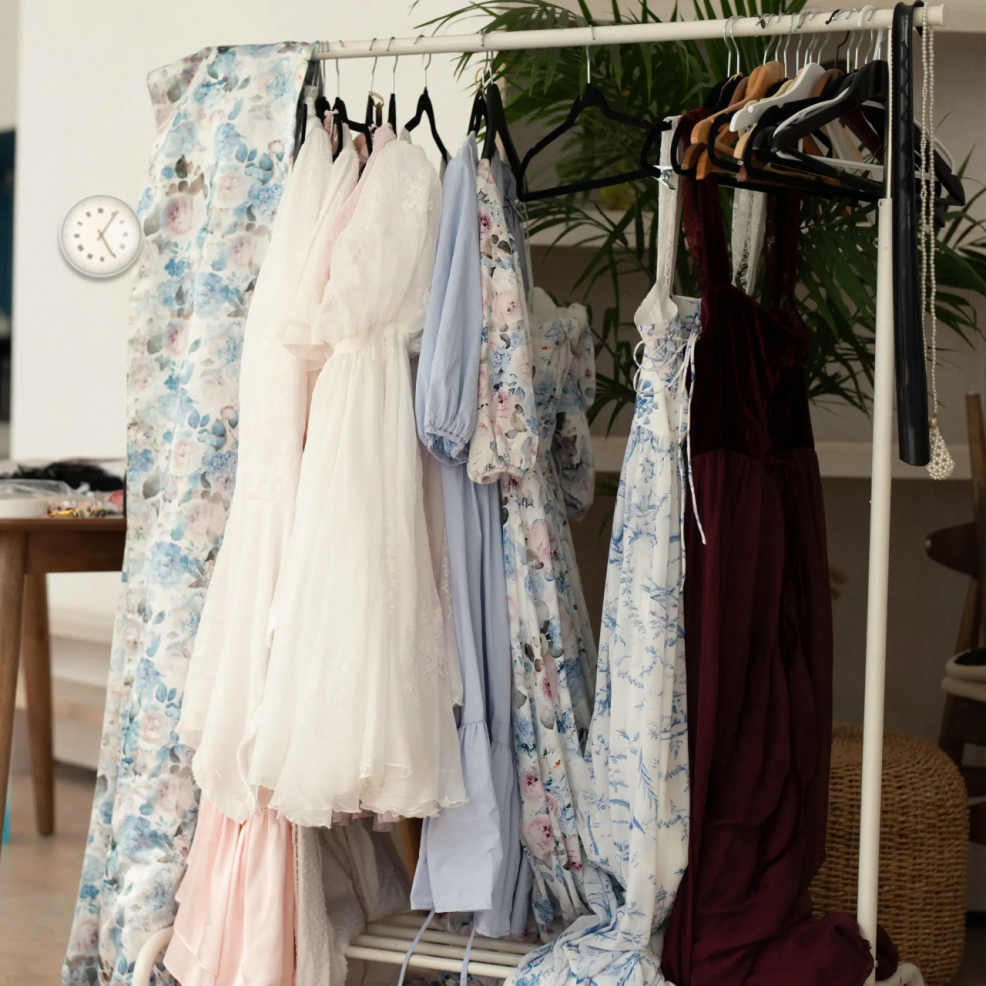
5:06
